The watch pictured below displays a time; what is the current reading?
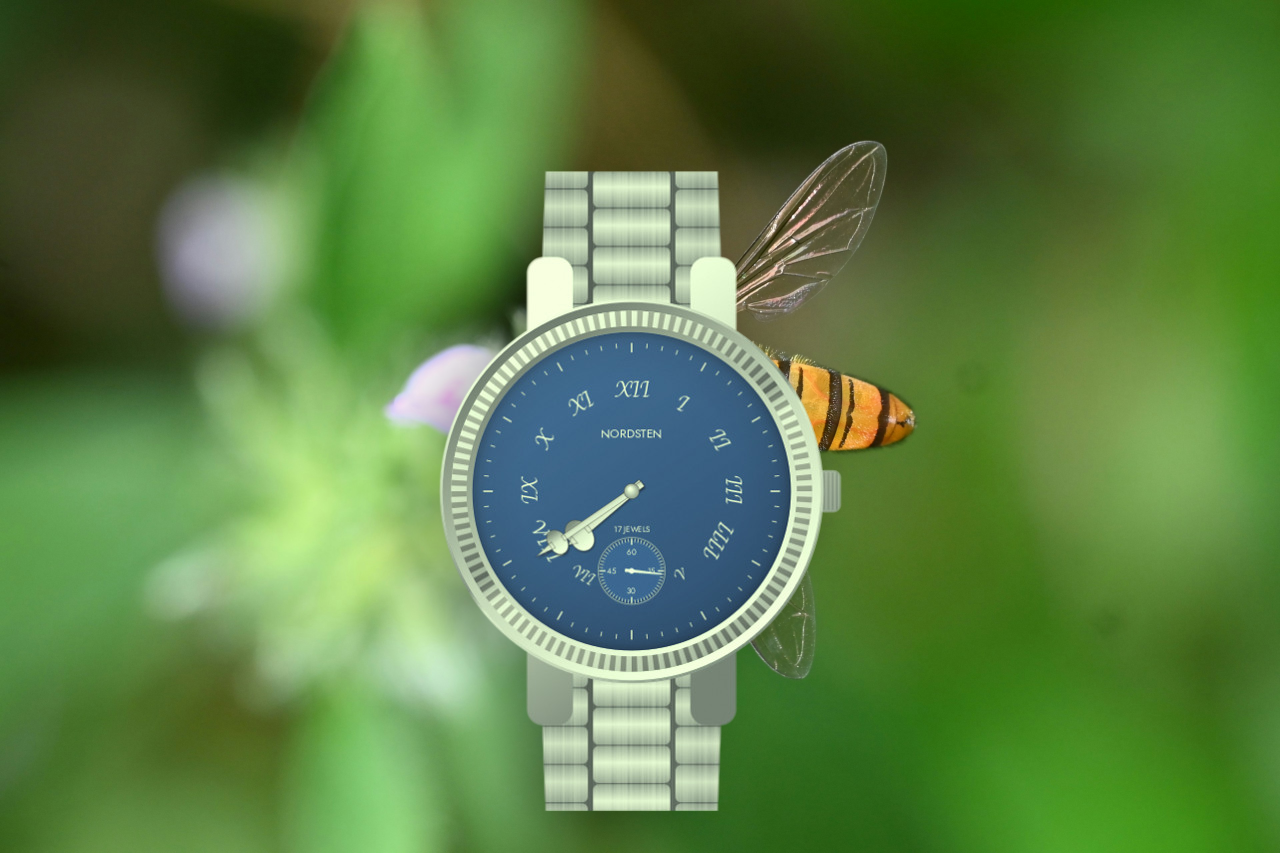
7:39:16
